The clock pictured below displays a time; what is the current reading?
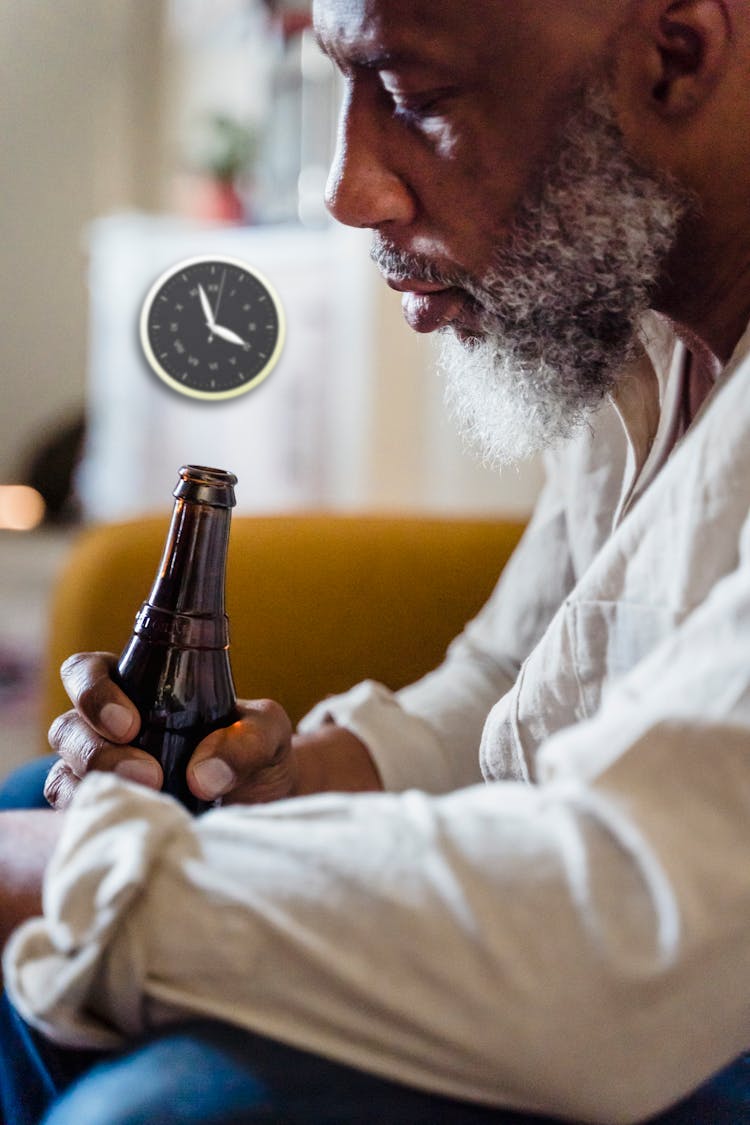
3:57:02
